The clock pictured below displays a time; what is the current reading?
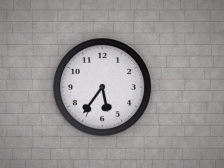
5:36
